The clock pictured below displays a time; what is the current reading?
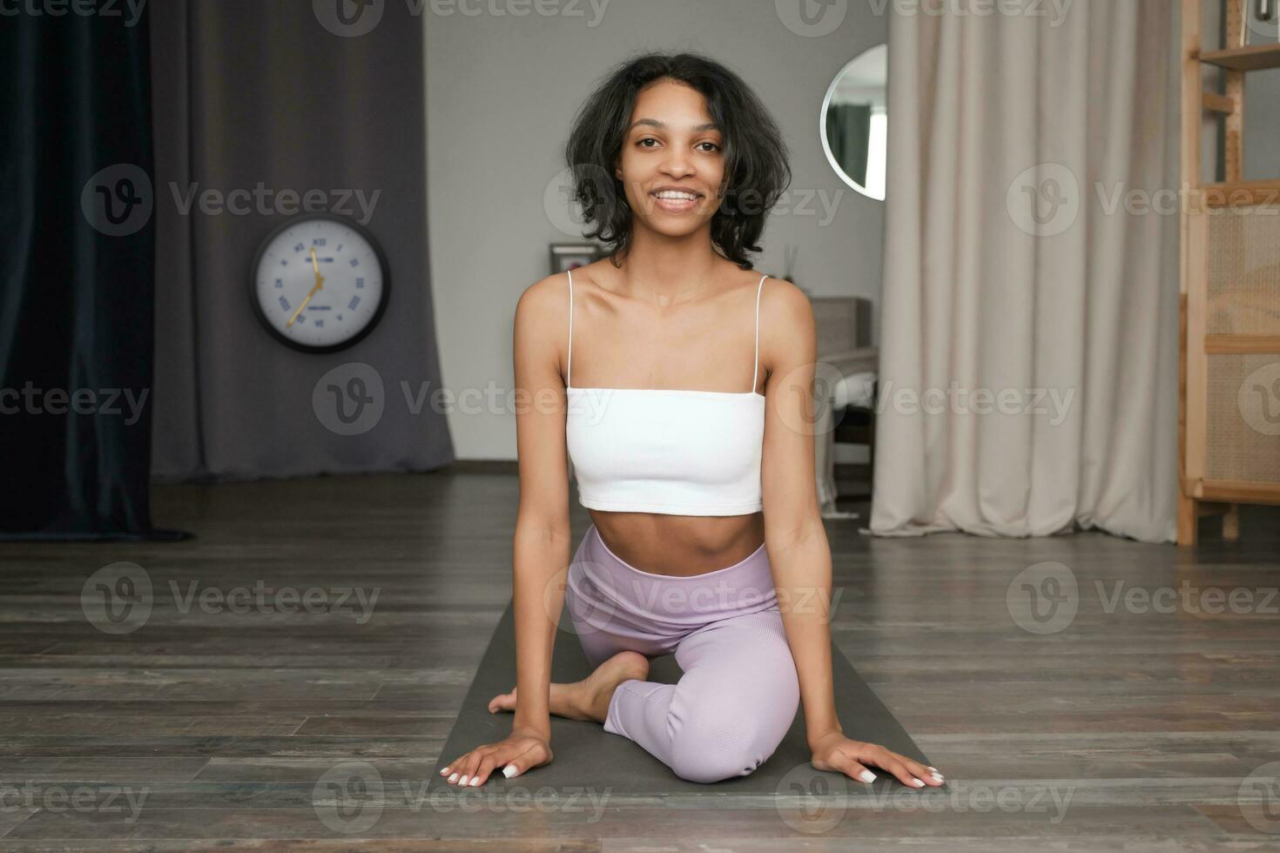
11:36
